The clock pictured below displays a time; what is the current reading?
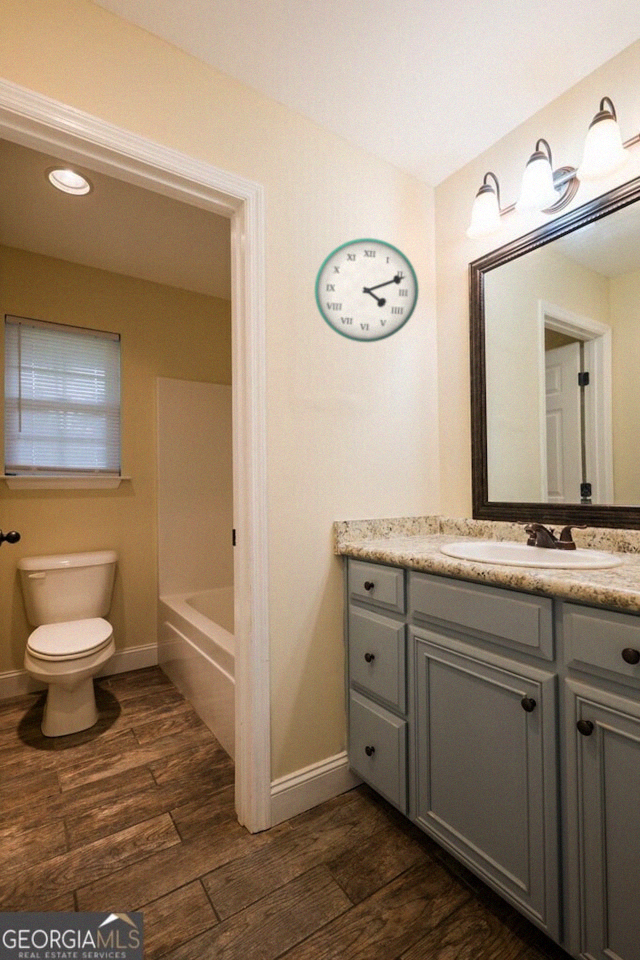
4:11
